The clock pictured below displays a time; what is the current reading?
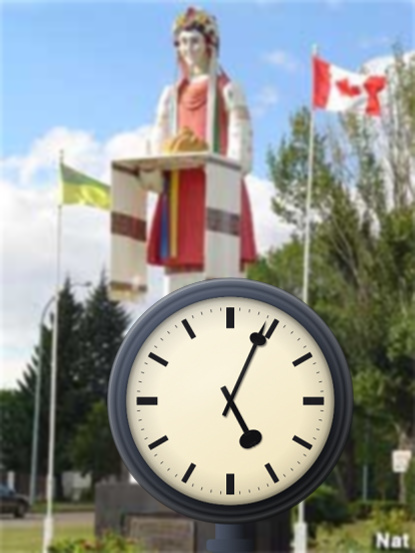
5:04
